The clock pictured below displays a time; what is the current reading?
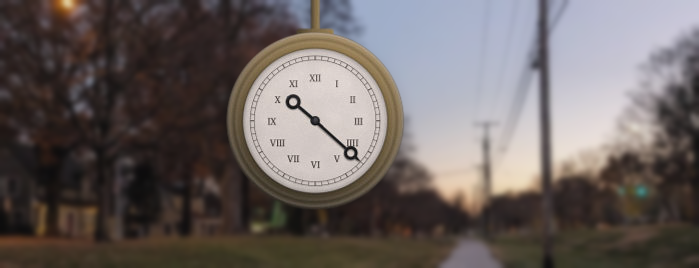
10:22
